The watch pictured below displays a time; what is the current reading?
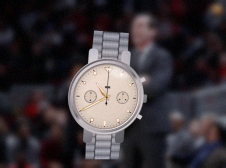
10:40
